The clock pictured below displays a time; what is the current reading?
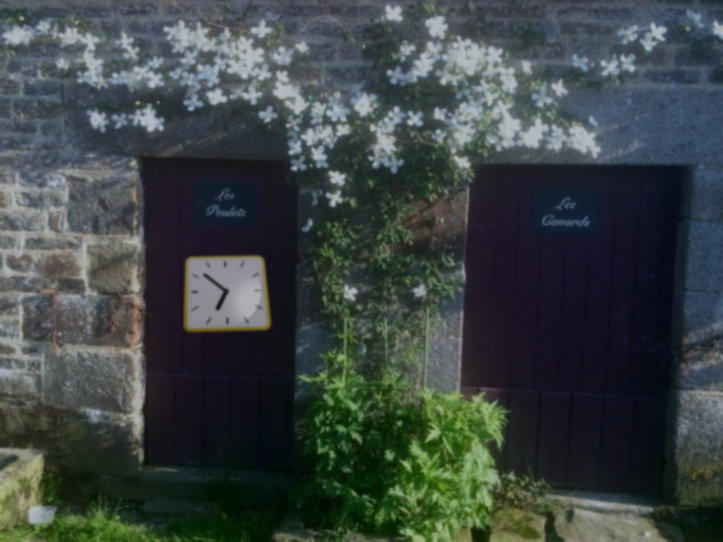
6:52
